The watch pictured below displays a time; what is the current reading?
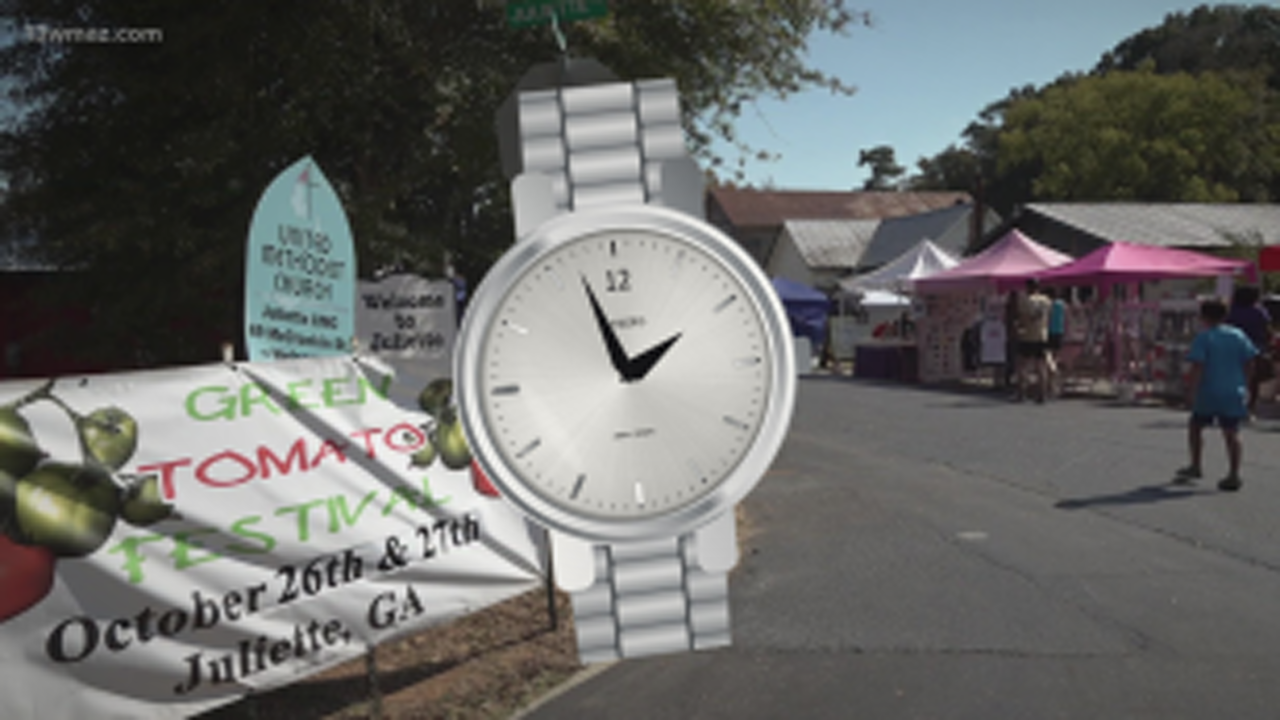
1:57
